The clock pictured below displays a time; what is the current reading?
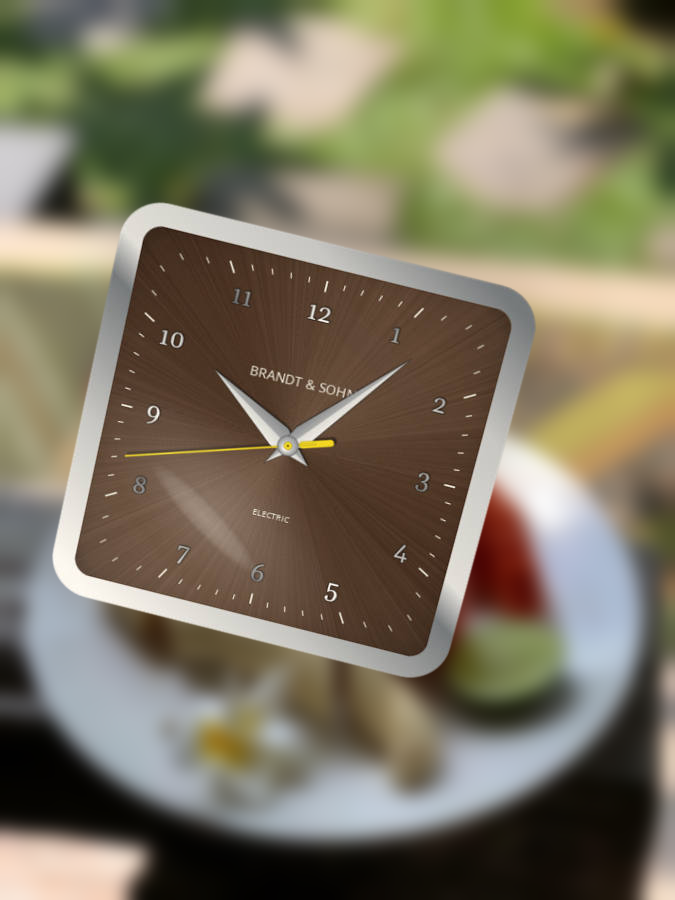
10:06:42
